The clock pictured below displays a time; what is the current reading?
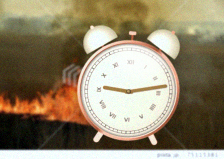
9:13
